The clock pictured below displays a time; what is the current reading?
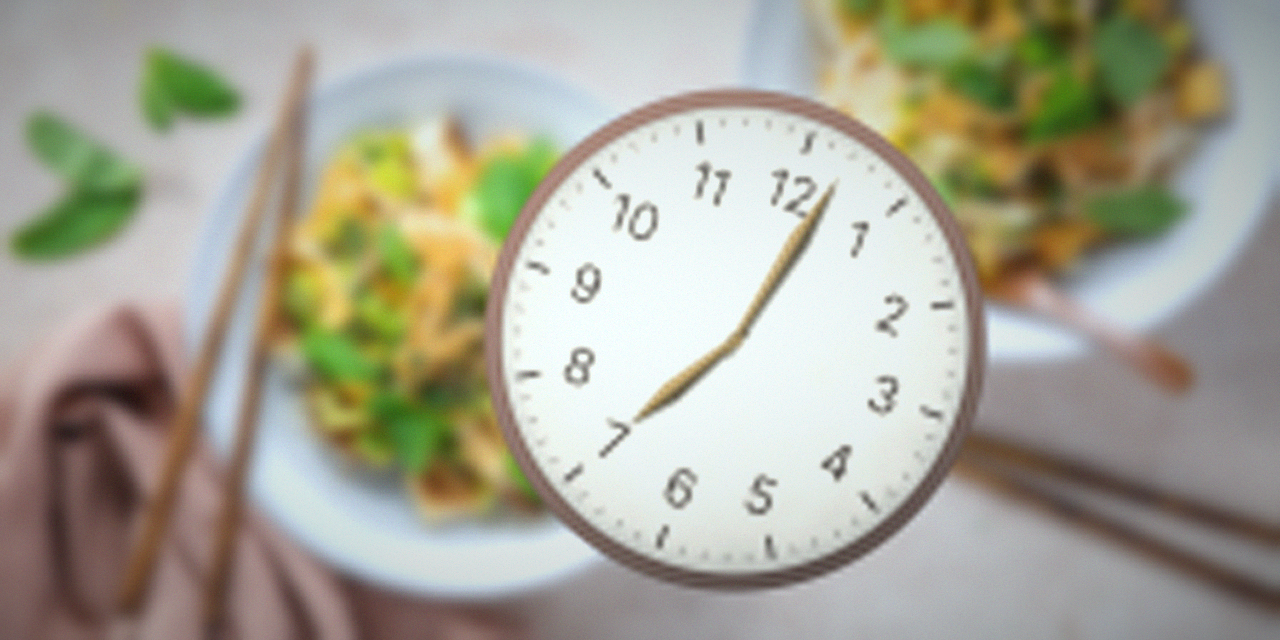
7:02
